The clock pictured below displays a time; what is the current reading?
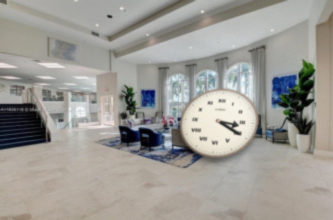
3:20
